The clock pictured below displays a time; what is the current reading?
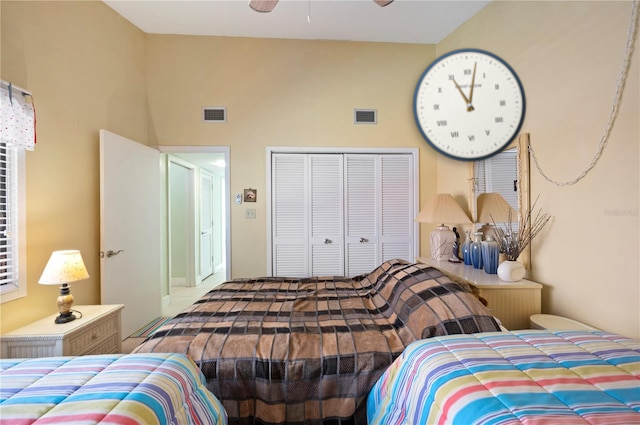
11:02
